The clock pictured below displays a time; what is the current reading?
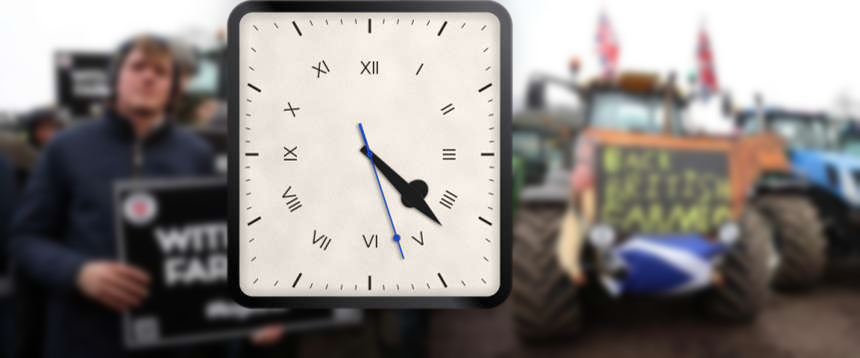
4:22:27
